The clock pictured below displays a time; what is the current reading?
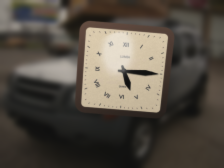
5:15
